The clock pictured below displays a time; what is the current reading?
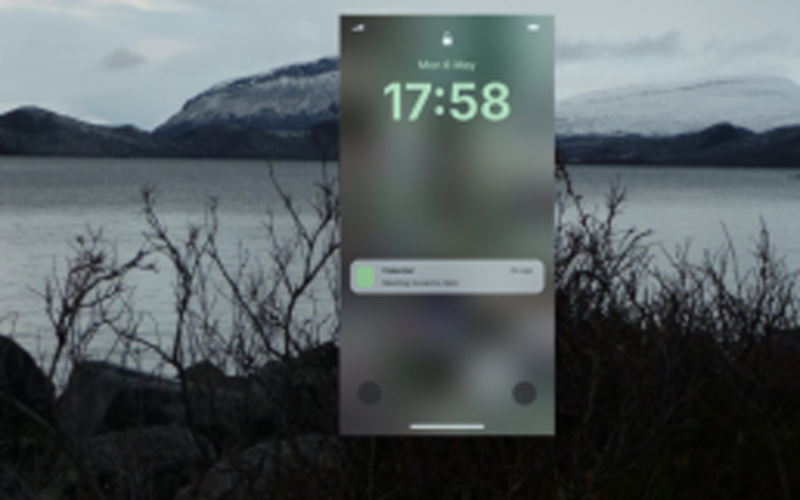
17:58
